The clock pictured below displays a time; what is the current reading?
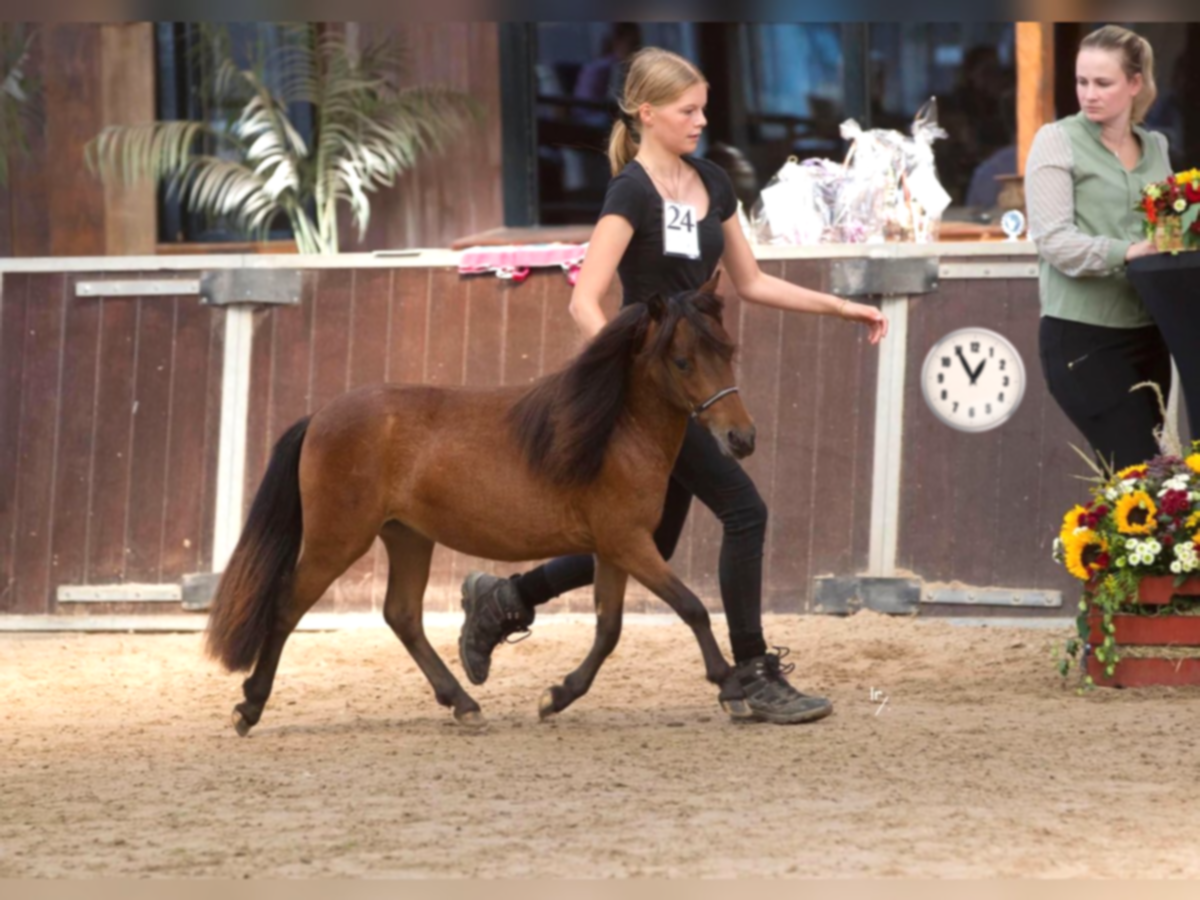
12:55
